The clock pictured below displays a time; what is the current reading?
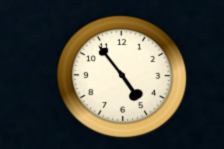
4:54
